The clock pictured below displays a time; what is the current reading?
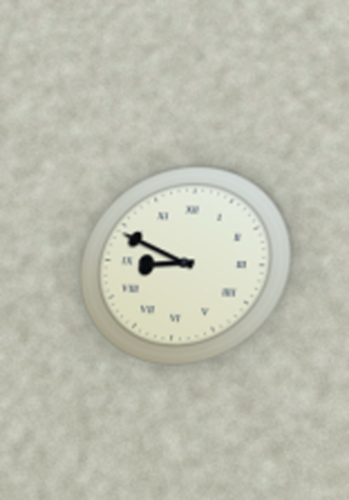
8:49
